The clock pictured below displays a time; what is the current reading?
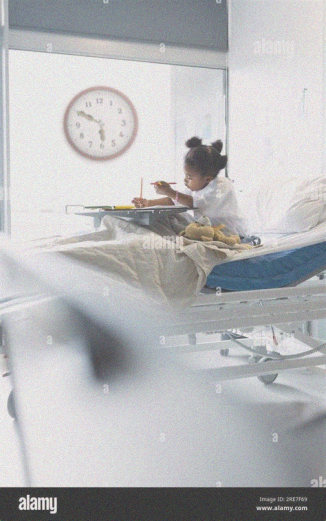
5:50
